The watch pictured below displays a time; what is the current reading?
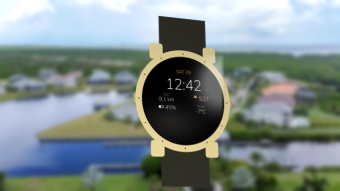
12:42
